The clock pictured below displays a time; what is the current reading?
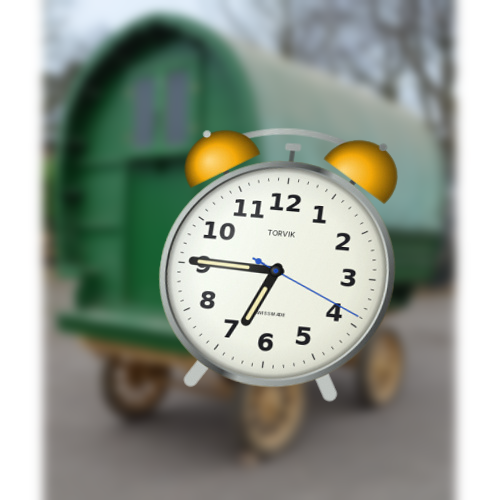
6:45:19
